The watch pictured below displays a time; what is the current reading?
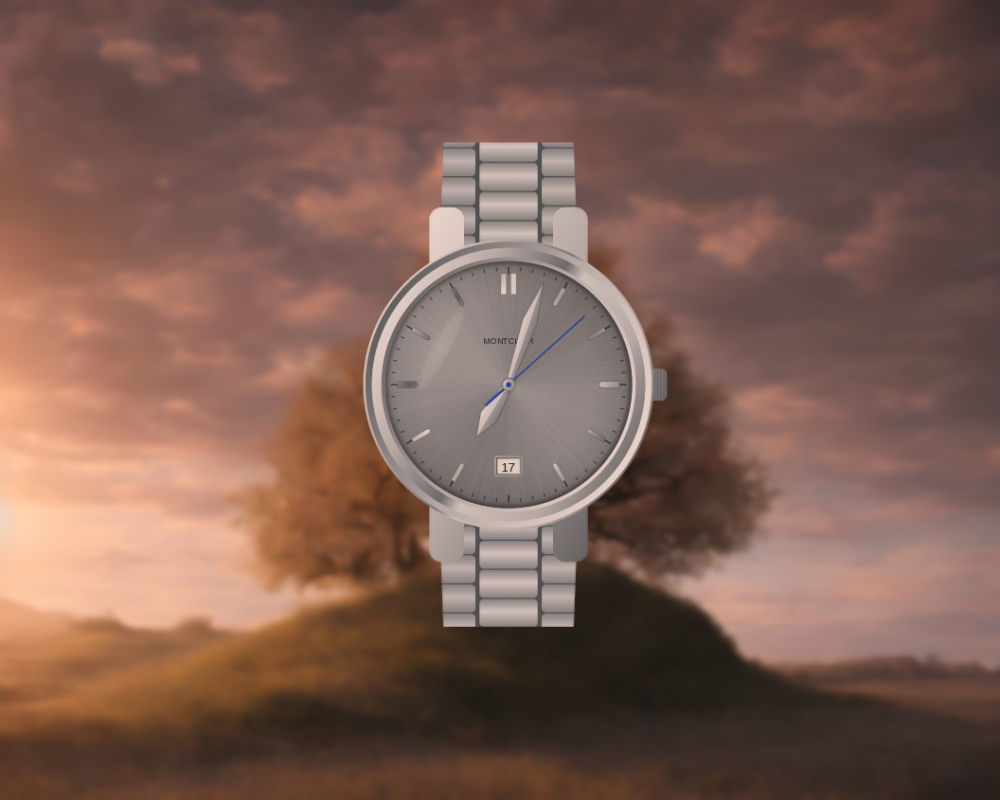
7:03:08
